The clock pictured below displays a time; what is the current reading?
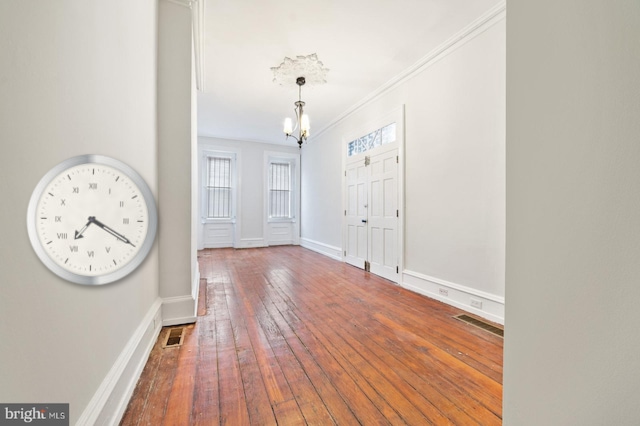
7:20
